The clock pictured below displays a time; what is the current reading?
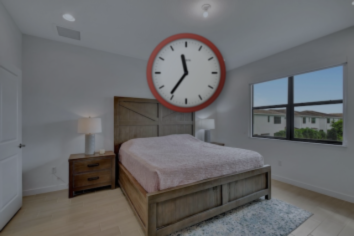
11:36
